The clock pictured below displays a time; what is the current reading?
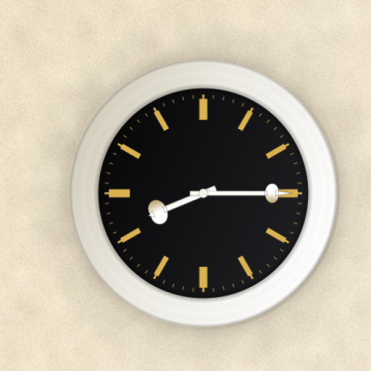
8:15
